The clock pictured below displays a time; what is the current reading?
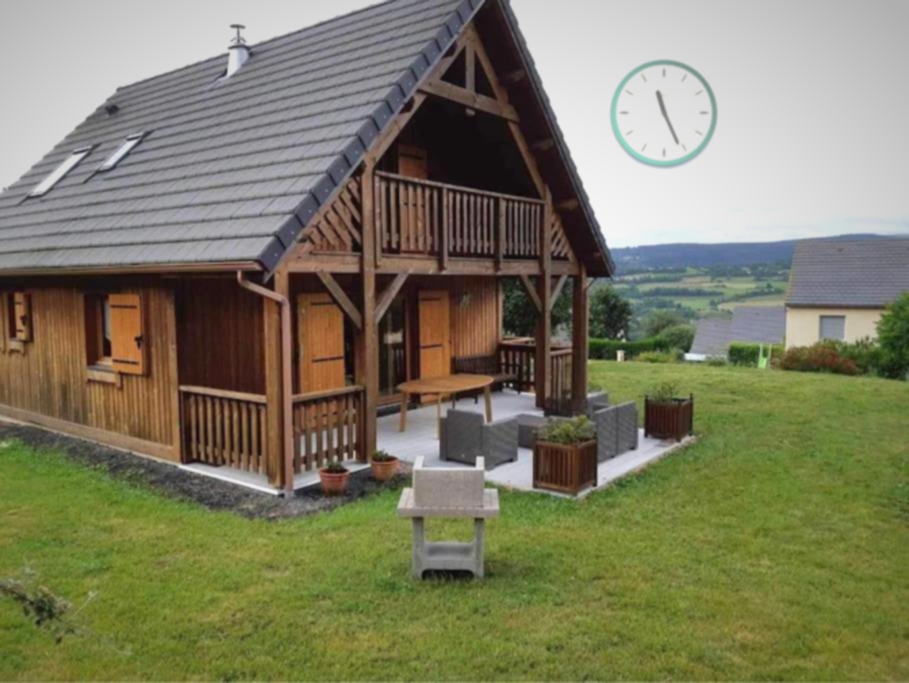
11:26
